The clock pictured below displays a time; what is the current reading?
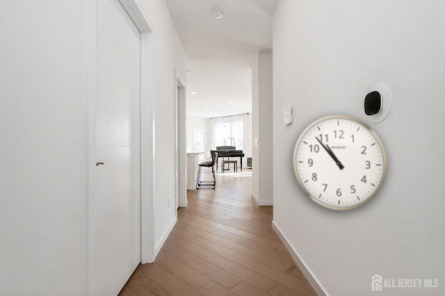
10:53
